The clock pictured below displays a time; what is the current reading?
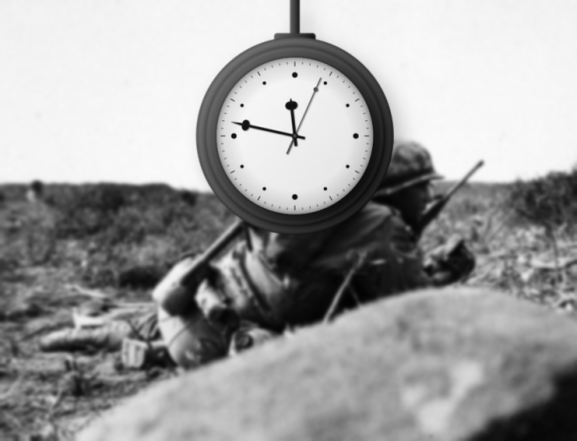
11:47:04
